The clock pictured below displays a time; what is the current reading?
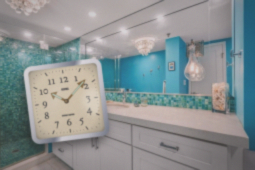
10:08
